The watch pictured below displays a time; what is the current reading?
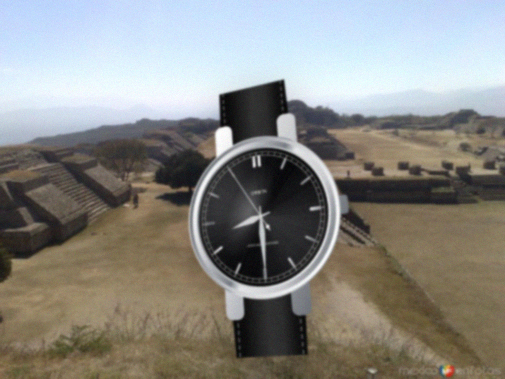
8:29:55
